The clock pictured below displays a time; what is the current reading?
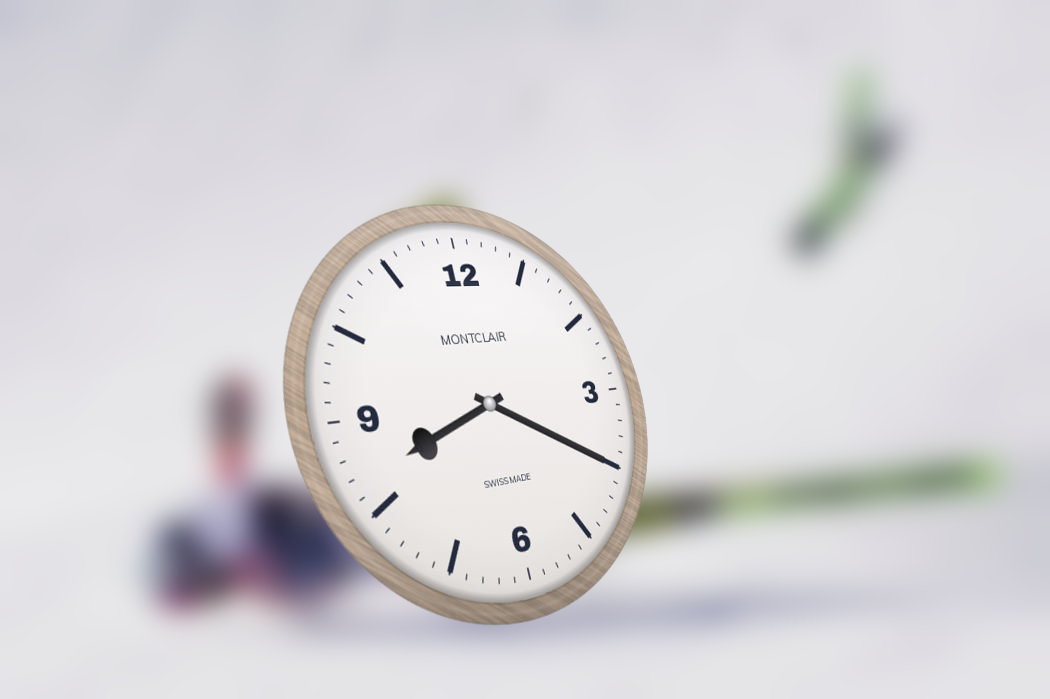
8:20
